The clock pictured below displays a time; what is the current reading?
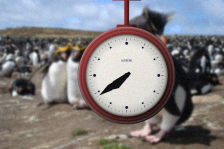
7:39
